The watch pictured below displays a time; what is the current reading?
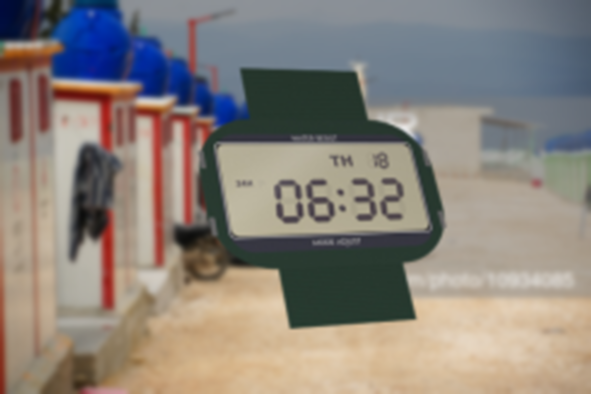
6:32
